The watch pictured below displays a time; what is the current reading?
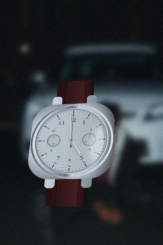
4:59
